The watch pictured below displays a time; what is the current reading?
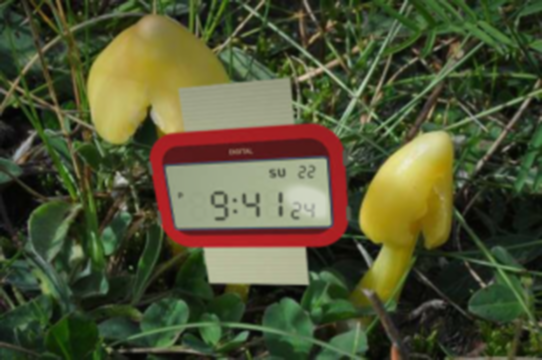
9:41:24
